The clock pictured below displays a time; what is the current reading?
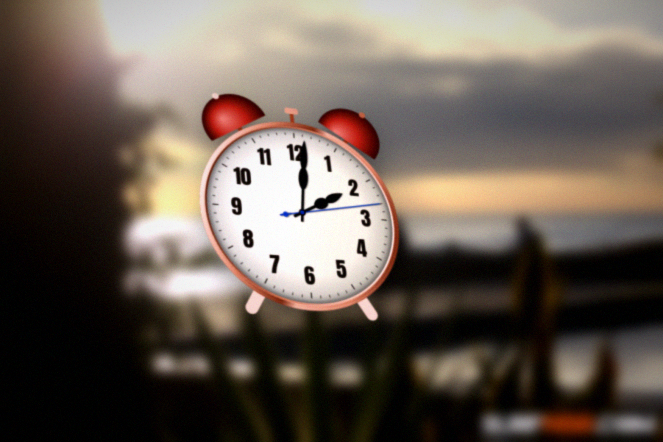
2:01:13
